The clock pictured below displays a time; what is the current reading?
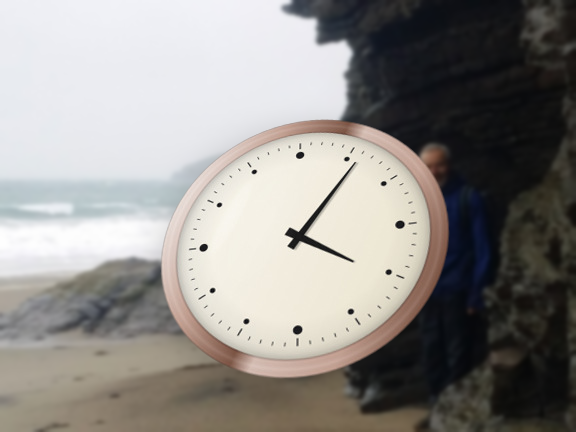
4:06
